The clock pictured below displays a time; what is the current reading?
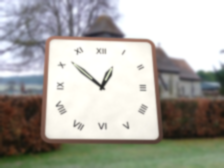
12:52
